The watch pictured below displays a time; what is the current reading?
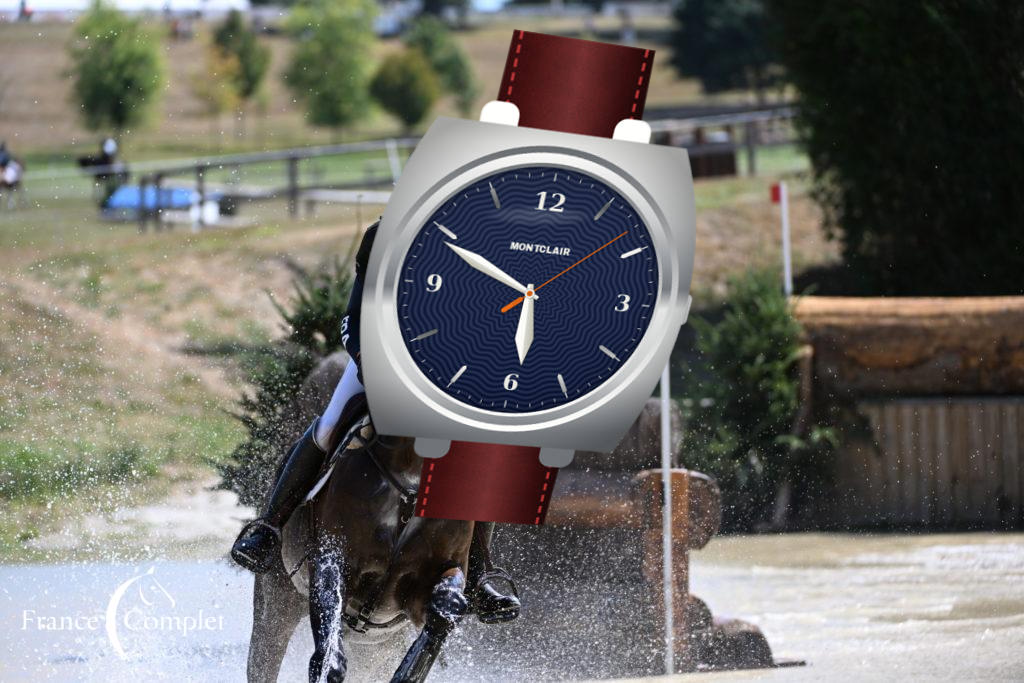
5:49:08
